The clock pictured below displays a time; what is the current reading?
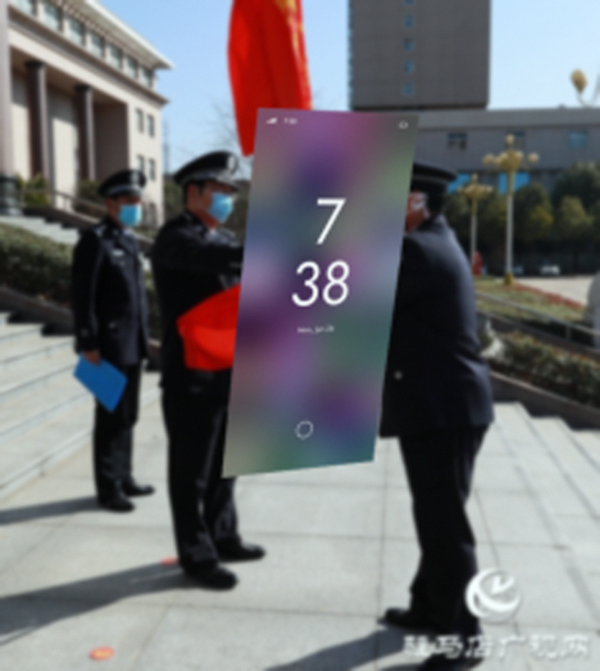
7:38
